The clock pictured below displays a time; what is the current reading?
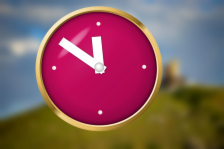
11:51
